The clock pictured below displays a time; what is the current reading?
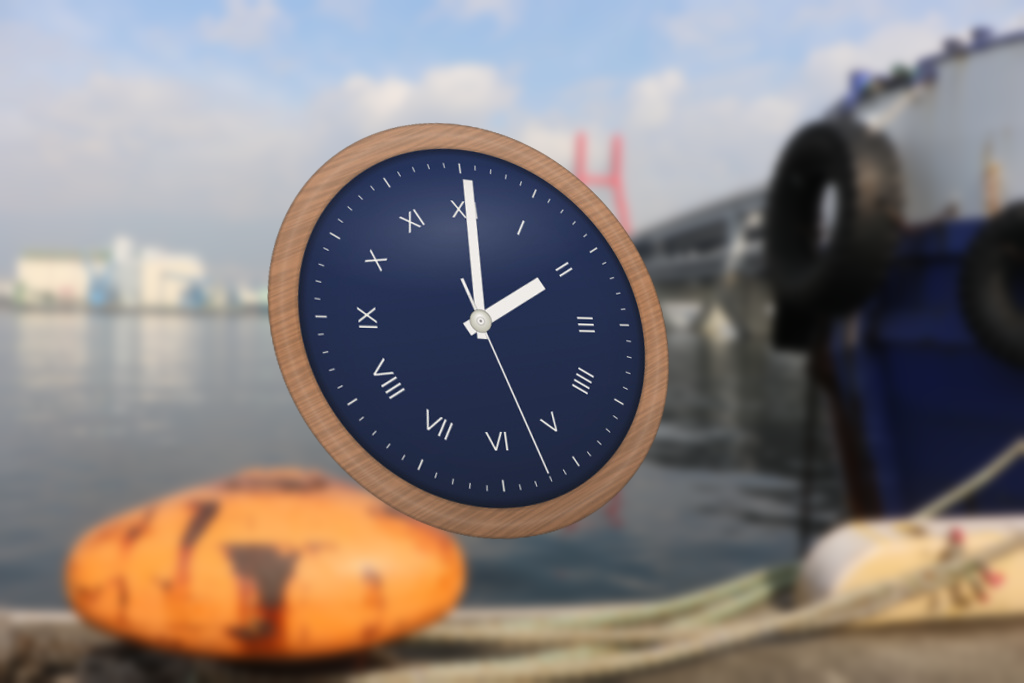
2:00:27
